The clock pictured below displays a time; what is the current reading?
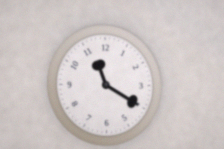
11:20
